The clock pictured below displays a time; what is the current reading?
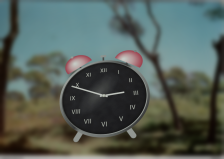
2:49
